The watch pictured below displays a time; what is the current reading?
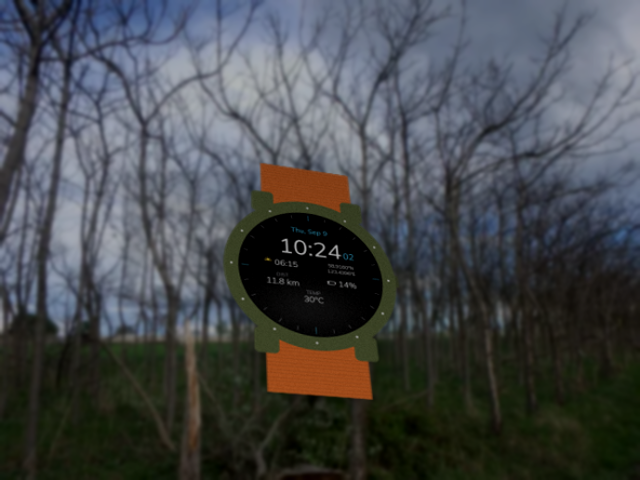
10:24:02
